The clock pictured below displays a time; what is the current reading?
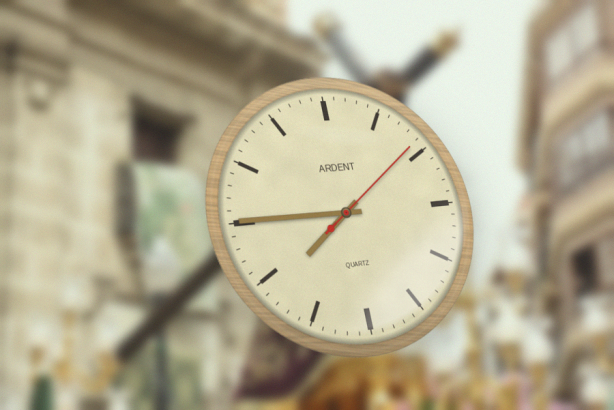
7:45:09
